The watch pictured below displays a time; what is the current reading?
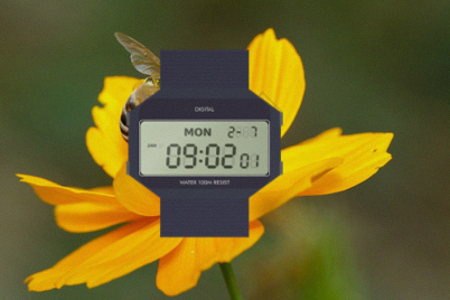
9:02:01
